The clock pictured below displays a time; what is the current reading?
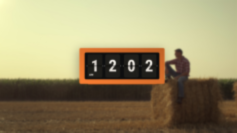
12:02
